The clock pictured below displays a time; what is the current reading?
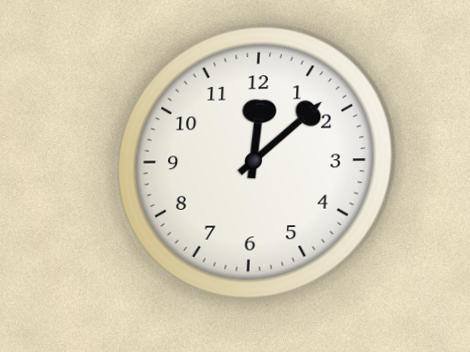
12:08
